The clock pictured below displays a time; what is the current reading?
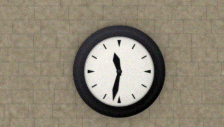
11:32
